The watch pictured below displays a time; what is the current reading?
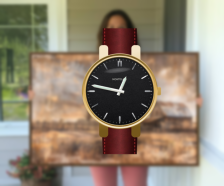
12:47
